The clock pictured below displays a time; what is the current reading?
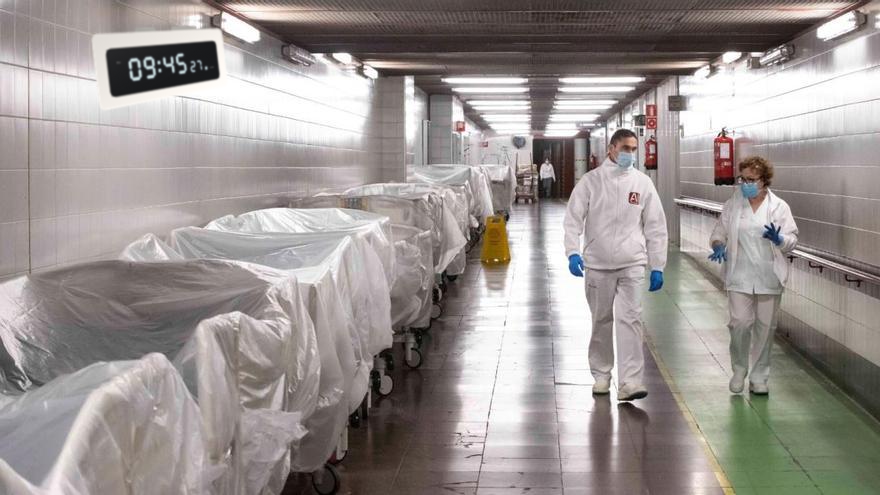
9:45:27
